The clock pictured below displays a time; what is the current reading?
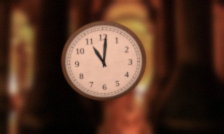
11:01
